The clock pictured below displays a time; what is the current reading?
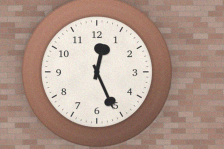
12:26
